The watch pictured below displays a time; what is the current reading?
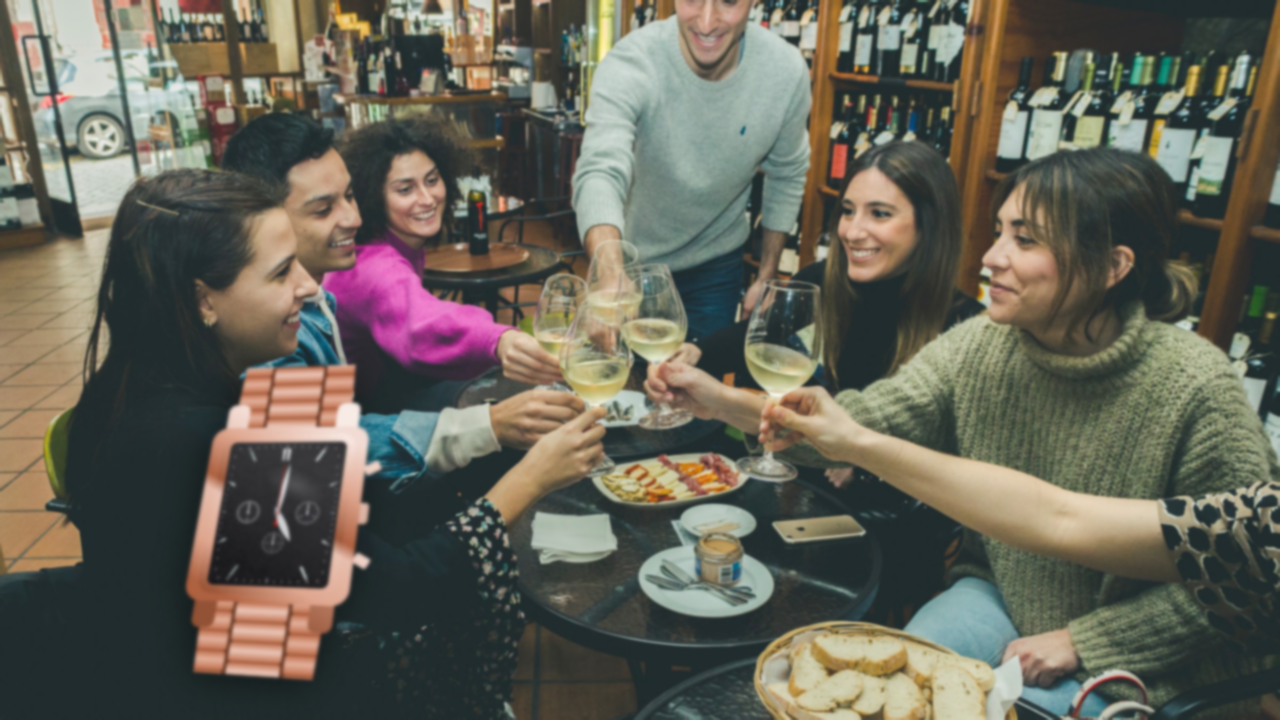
5:01
